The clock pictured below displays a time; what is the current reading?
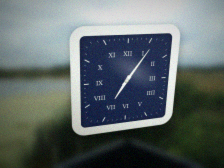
7:06
